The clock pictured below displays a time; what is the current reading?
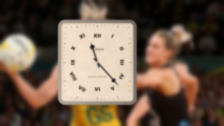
11:23
